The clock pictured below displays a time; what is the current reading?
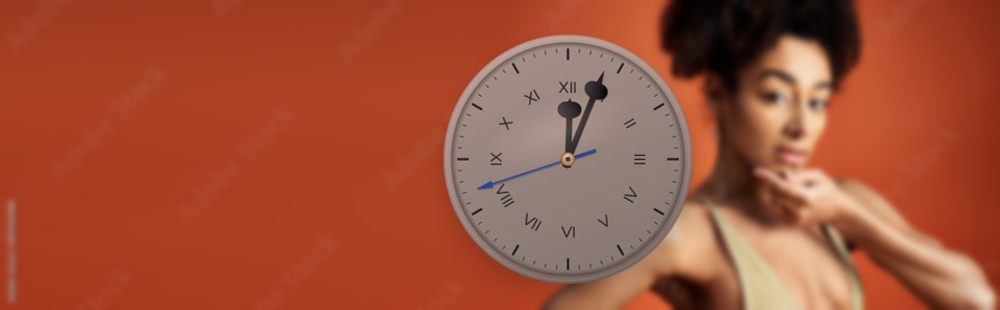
12:03:42
